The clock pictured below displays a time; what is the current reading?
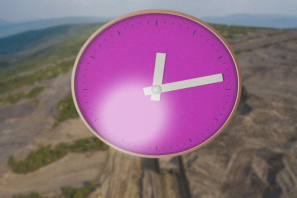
12:13
